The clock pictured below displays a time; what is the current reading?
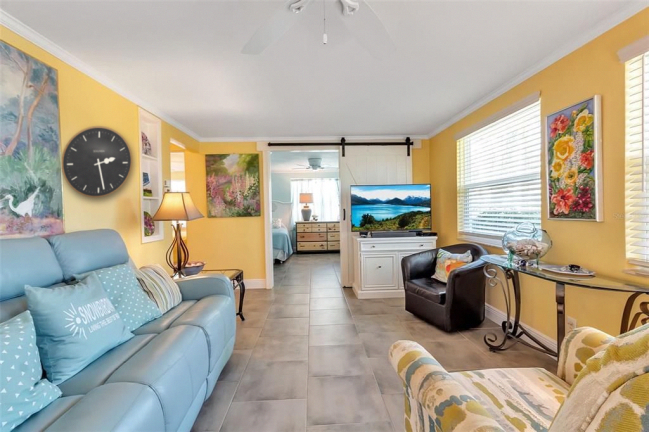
2:28
